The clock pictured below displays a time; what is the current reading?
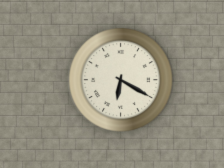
6:20
